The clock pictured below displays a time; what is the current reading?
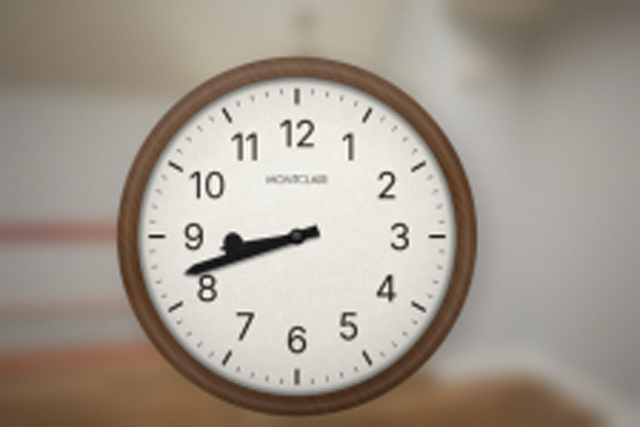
8:42
